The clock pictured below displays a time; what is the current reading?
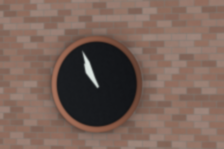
10:56
